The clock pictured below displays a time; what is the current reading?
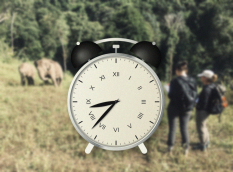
8:37
